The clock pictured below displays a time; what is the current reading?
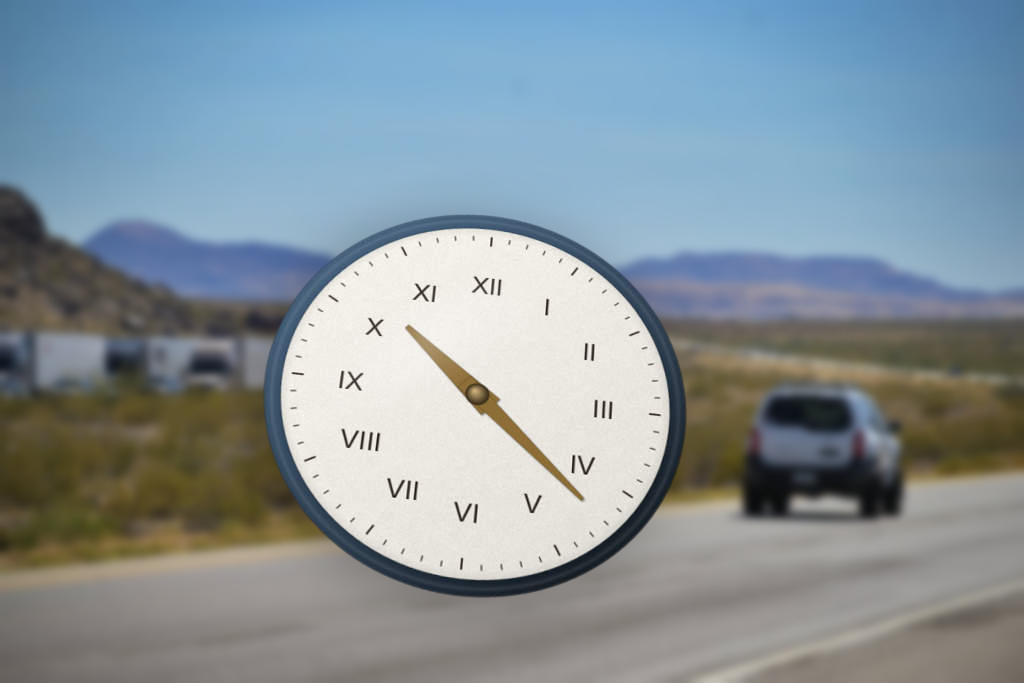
10:22
